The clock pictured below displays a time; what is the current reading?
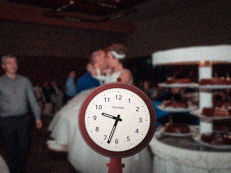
9:33
